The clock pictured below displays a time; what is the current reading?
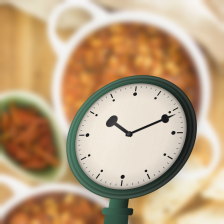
10:11
